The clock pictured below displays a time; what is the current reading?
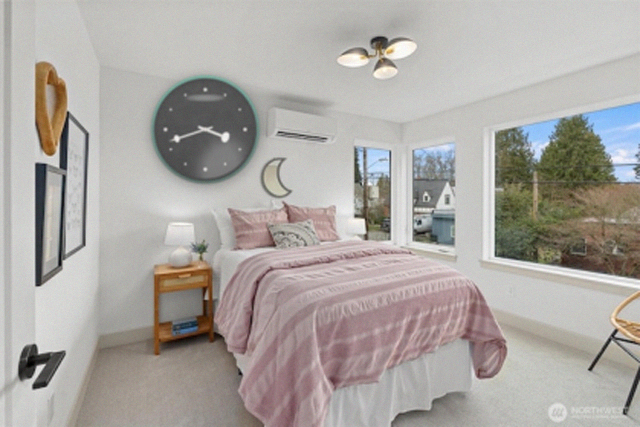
3:42
